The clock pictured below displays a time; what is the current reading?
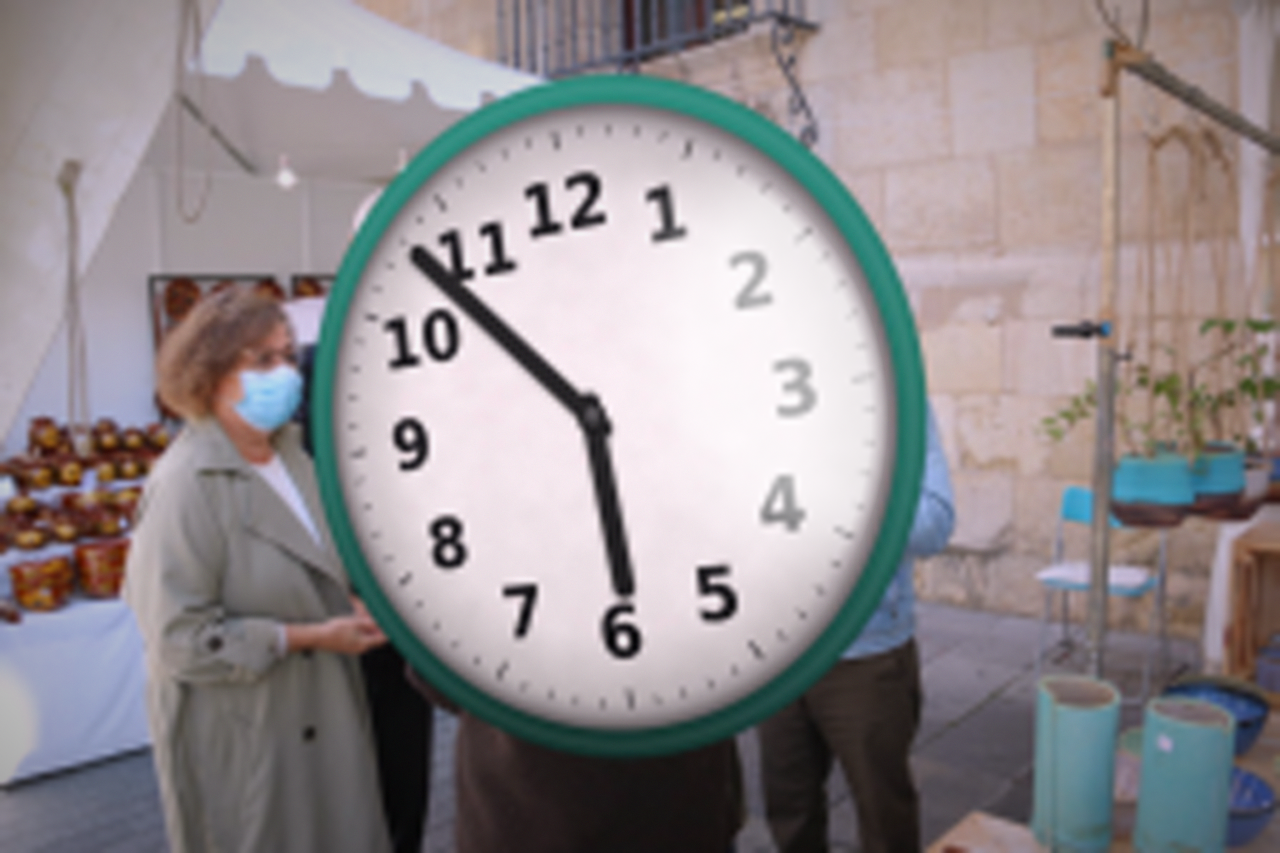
5:53
